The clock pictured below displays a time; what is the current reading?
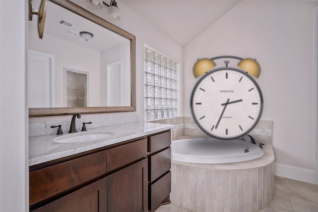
2:34
